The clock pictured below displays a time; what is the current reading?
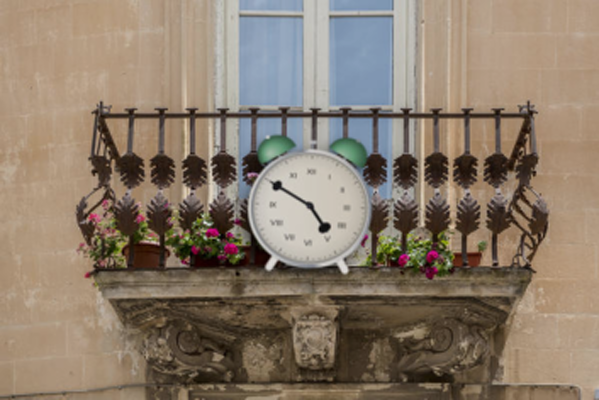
4:50
